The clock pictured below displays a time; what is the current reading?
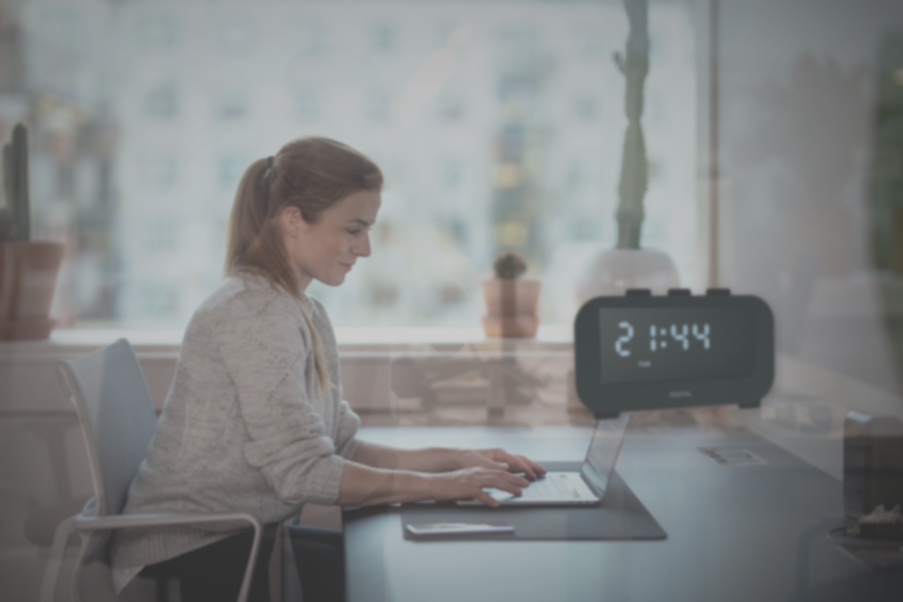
21:44
